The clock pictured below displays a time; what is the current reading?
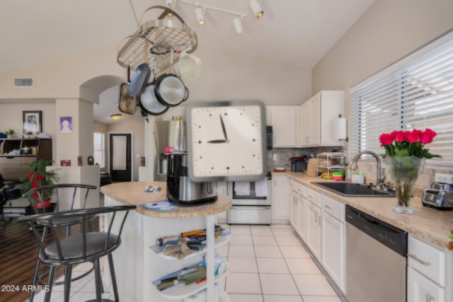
8:58
